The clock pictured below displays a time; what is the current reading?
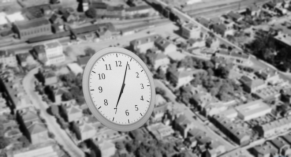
7:04
